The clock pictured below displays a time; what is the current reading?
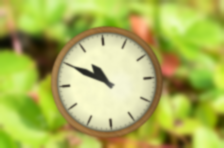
10:50
